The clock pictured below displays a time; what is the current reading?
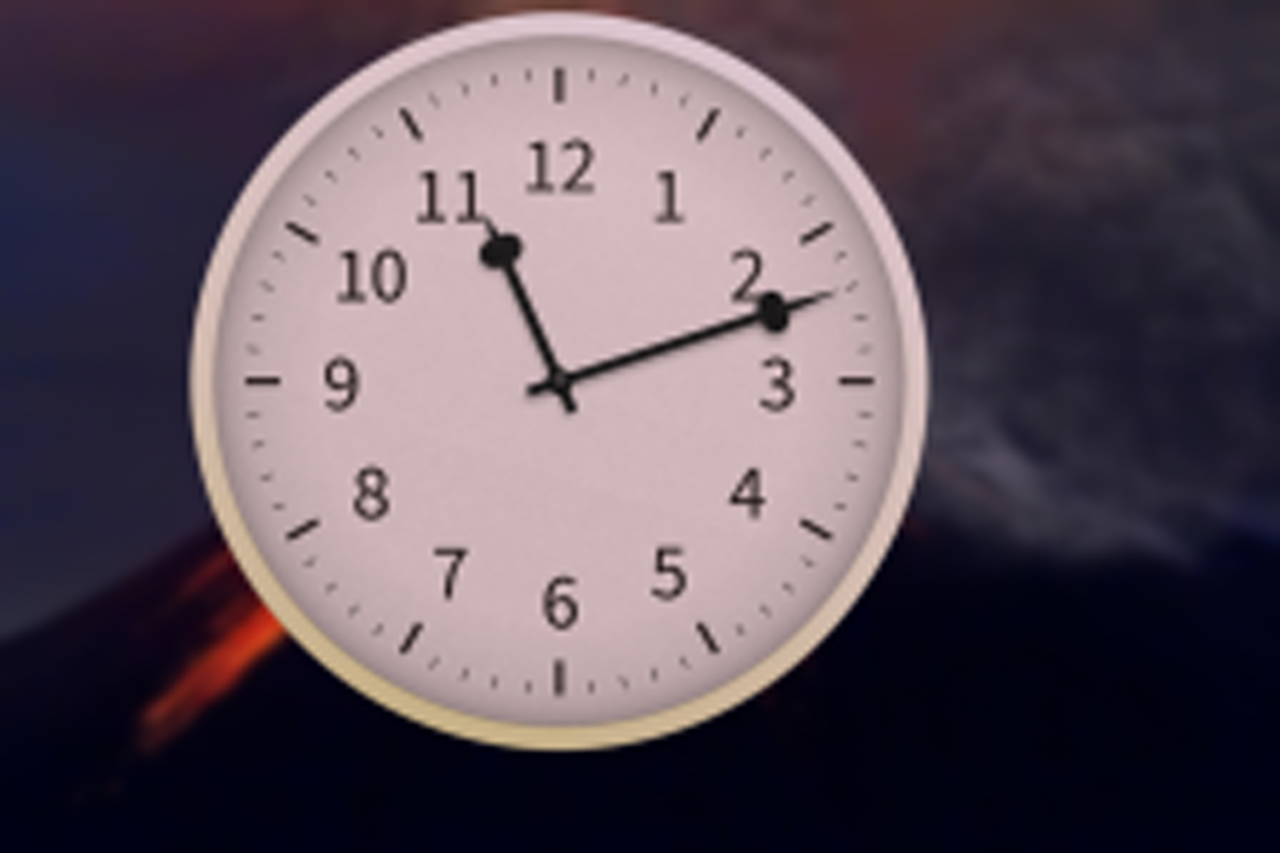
11:12
